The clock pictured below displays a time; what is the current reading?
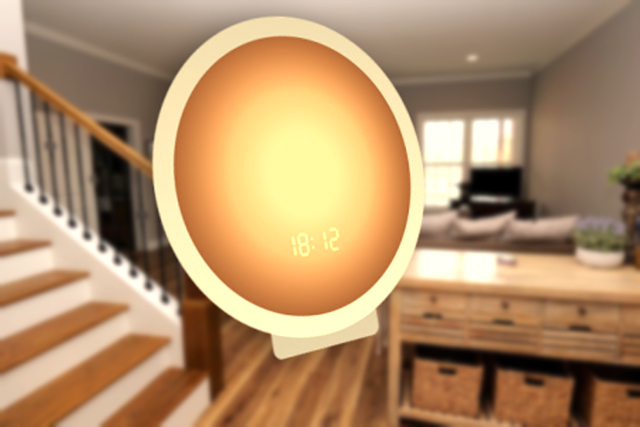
18:12
